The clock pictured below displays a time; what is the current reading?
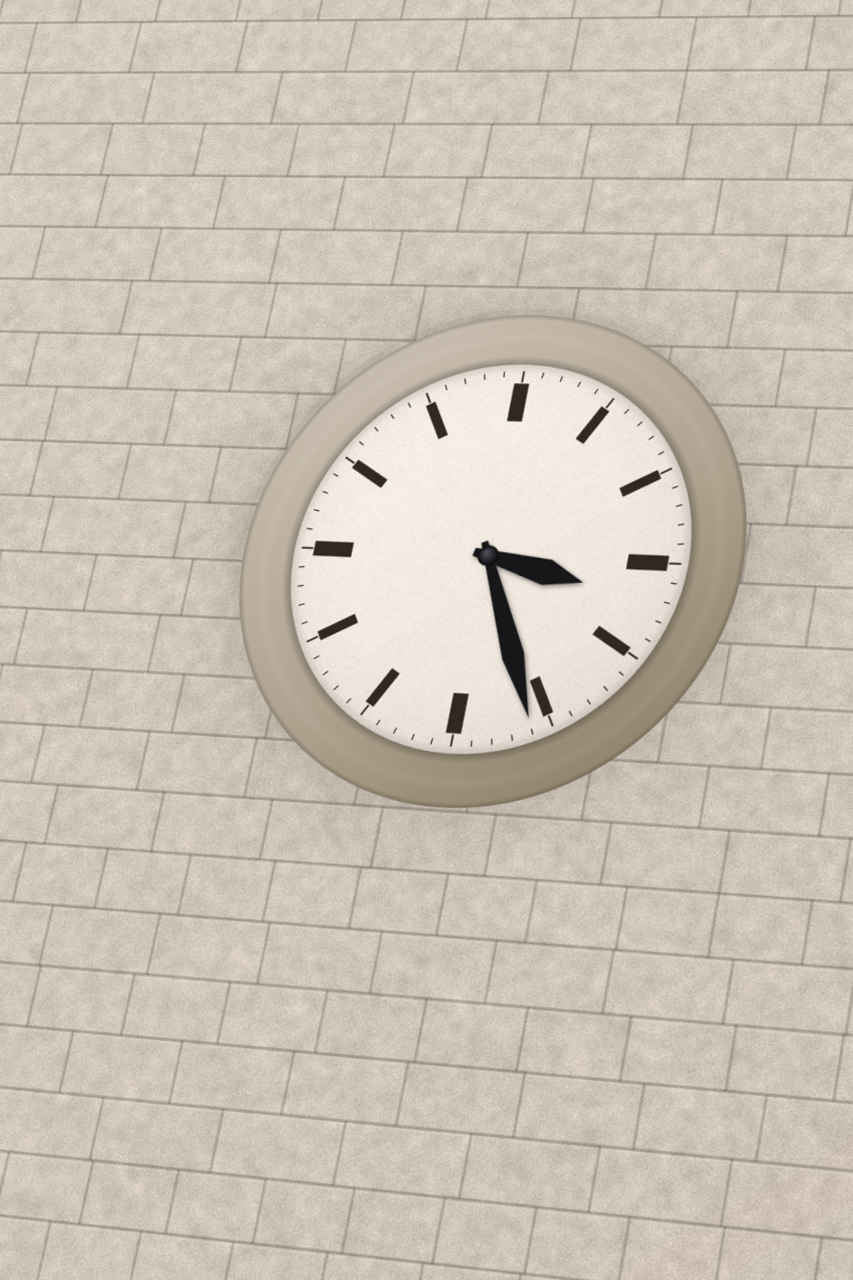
3:26
